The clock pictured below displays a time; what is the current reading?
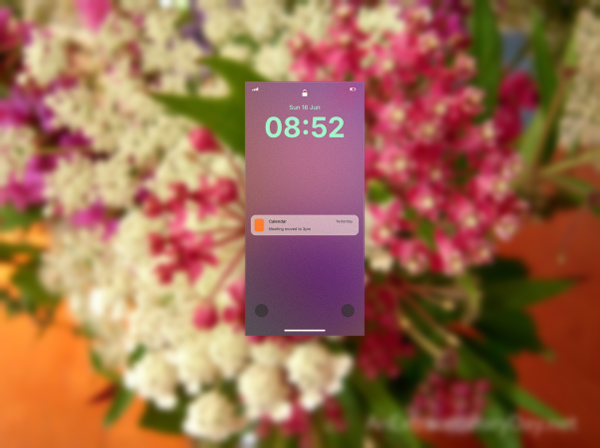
8:52
